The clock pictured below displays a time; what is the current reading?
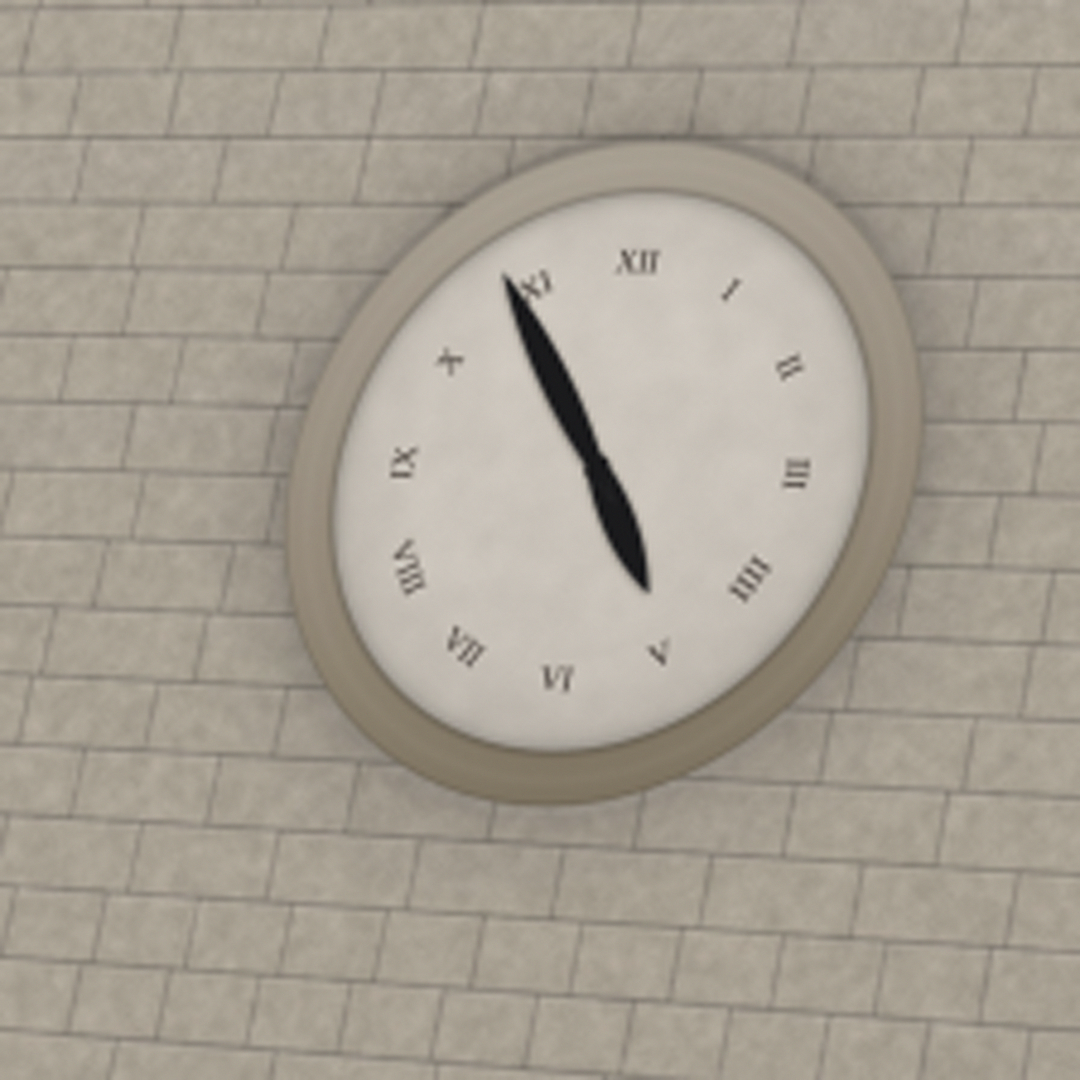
4:54
